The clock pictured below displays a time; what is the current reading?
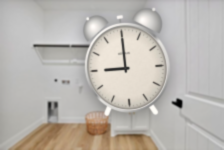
9:00
